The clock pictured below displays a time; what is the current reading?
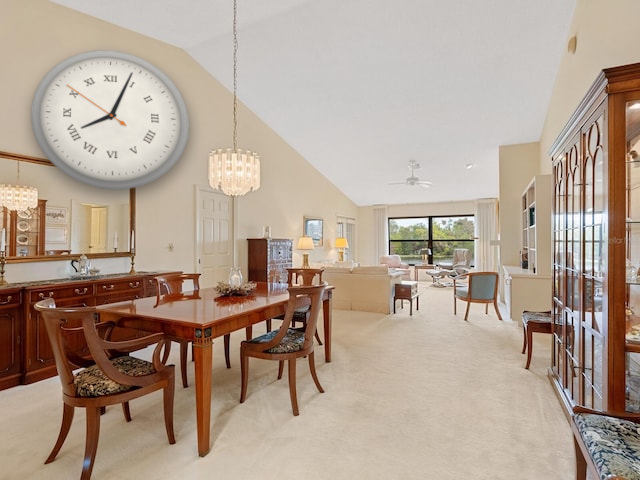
8:03:51
